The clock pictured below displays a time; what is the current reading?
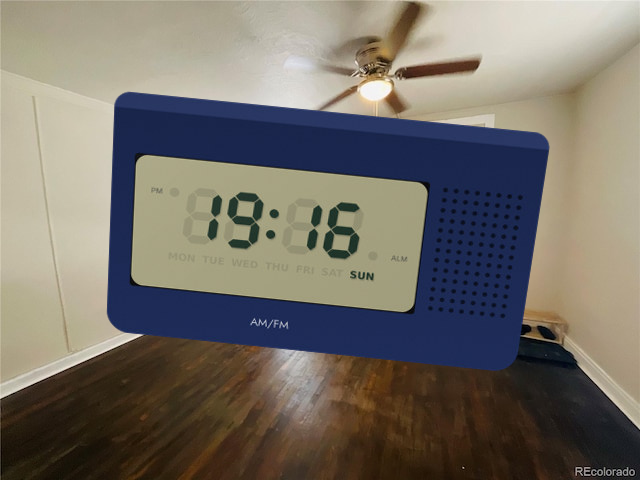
19:16
